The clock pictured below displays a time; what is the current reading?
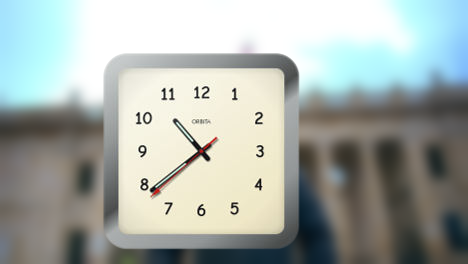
10:38:38
